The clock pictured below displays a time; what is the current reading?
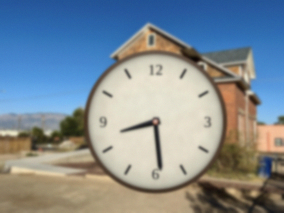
8:29
